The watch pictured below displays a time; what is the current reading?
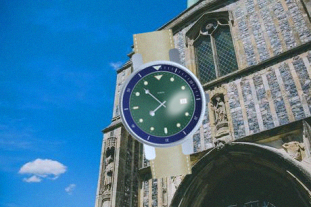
7:53
